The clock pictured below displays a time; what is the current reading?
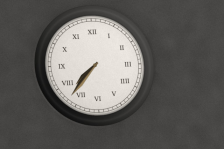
7:37
